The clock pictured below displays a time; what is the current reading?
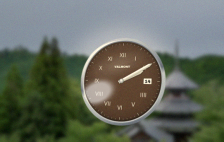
2:10
